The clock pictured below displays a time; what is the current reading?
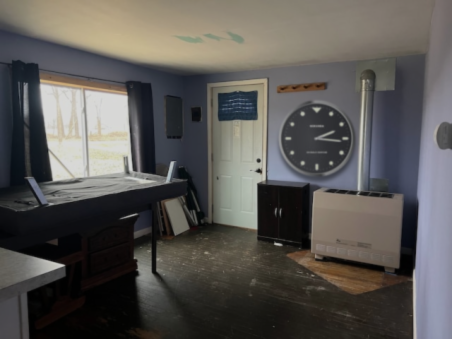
2:16
